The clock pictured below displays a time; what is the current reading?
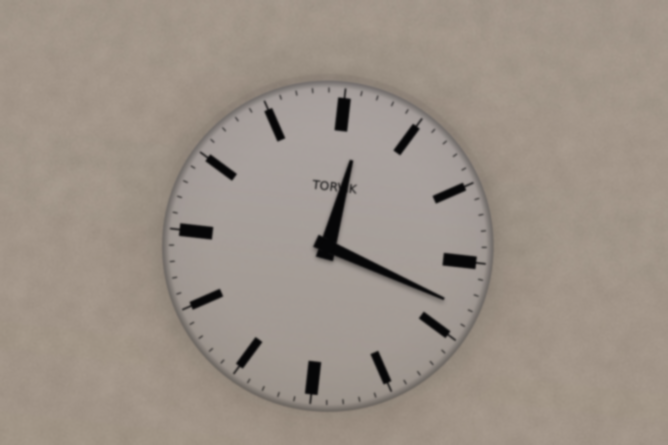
12:18
